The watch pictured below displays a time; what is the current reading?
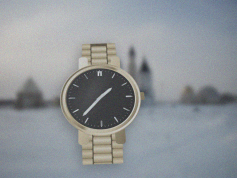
1:37
